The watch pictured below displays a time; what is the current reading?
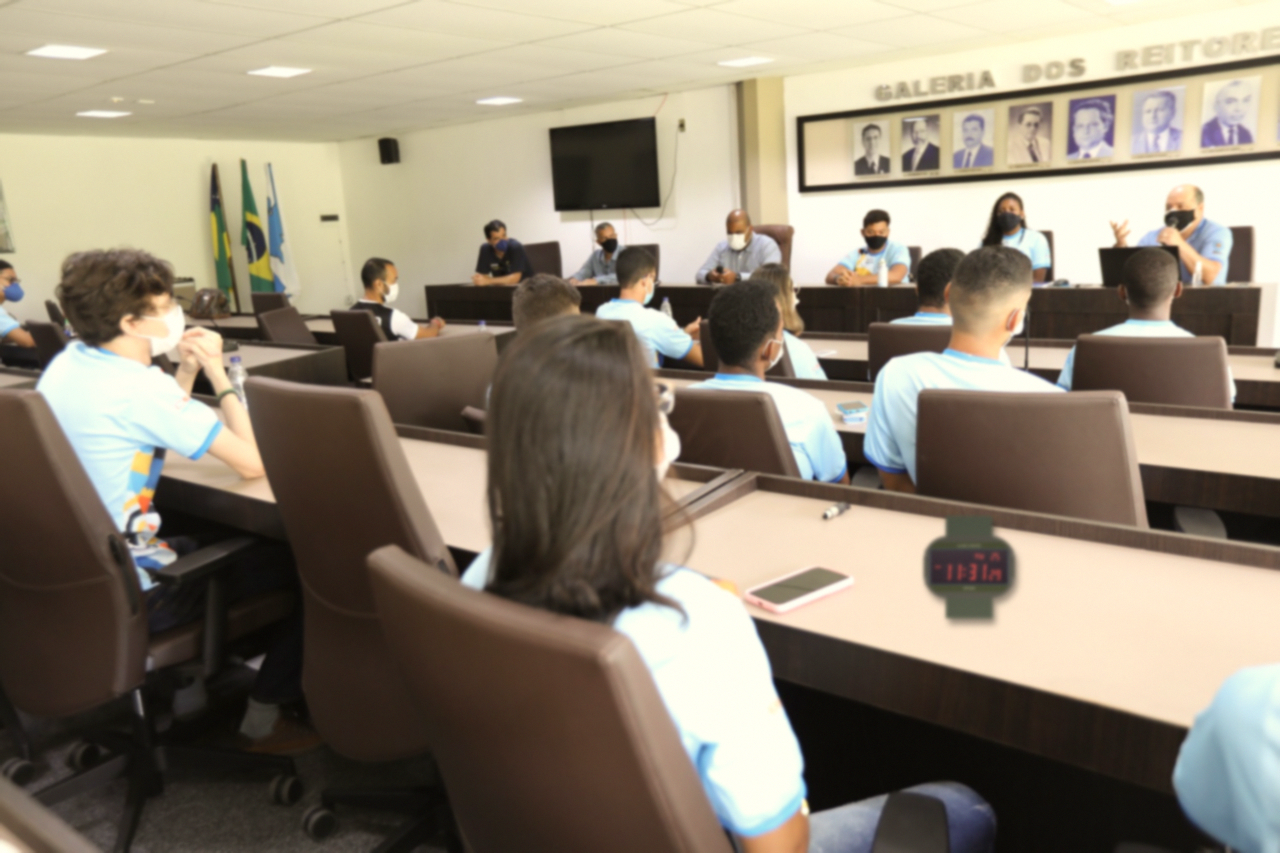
11:31
